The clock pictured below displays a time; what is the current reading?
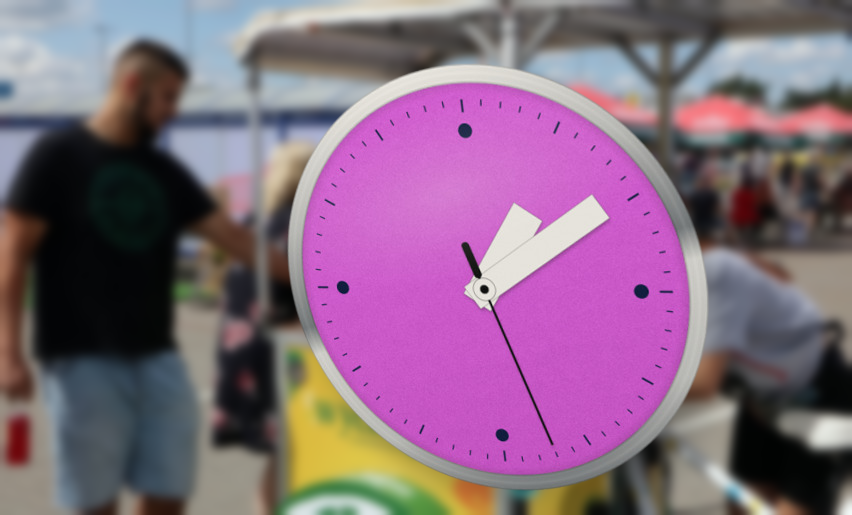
1:09:27
